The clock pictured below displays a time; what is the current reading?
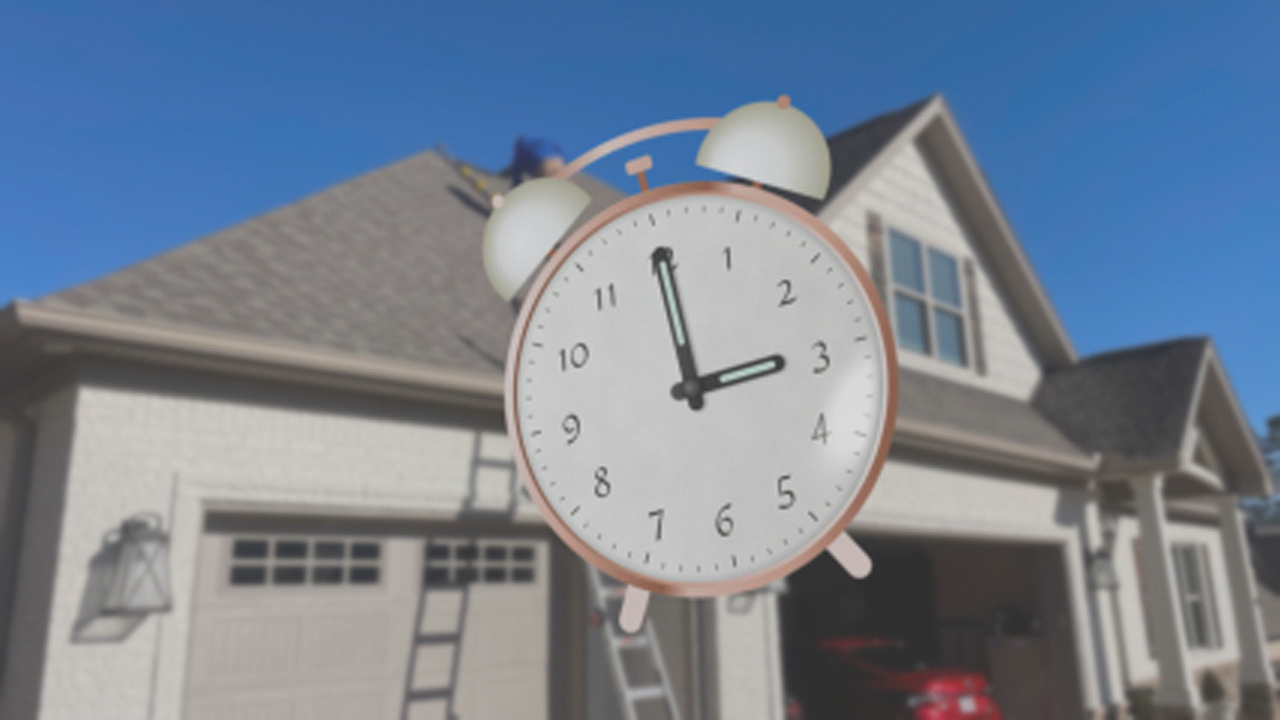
3:00
